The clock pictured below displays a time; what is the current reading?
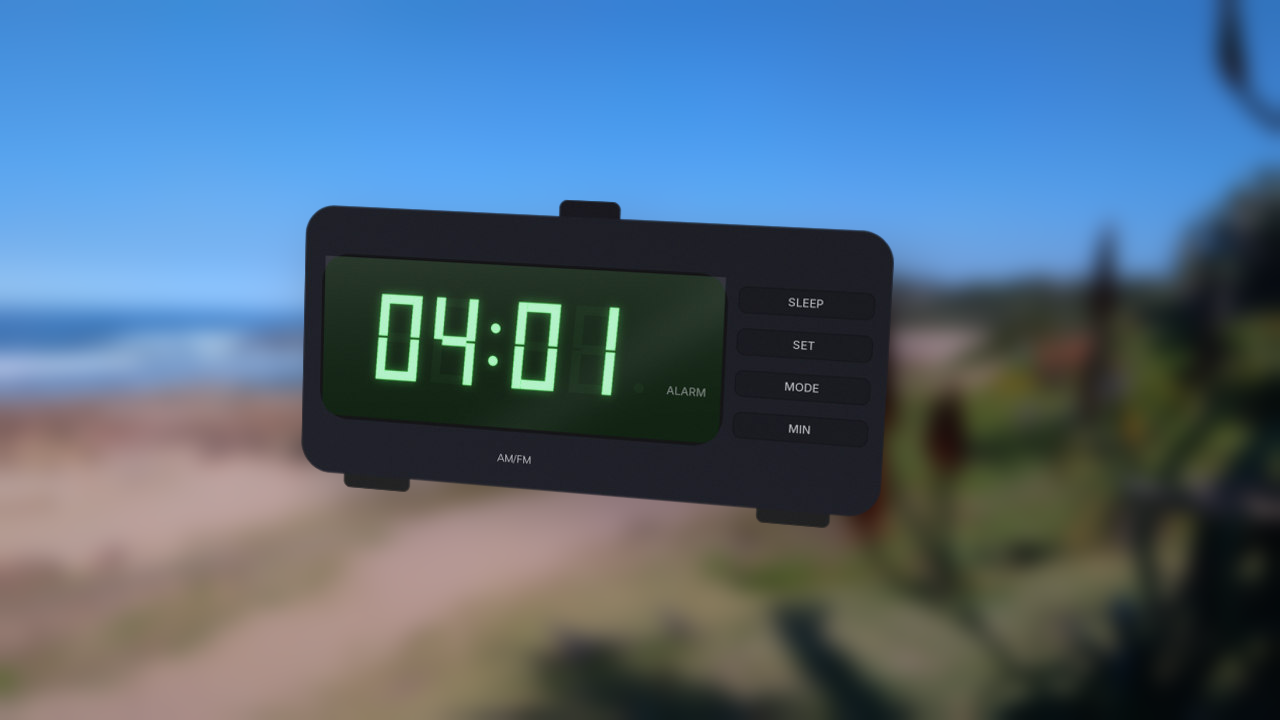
4:01
